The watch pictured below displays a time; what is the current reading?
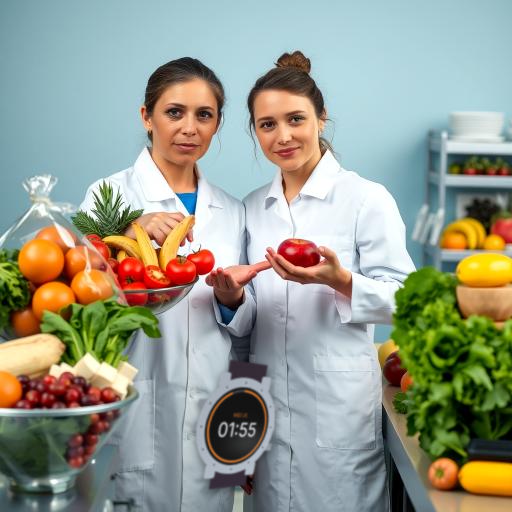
1:55
